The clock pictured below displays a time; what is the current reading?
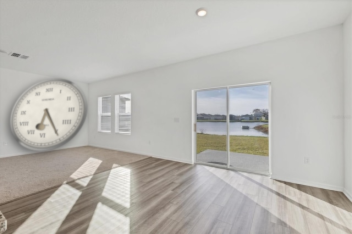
6:25
